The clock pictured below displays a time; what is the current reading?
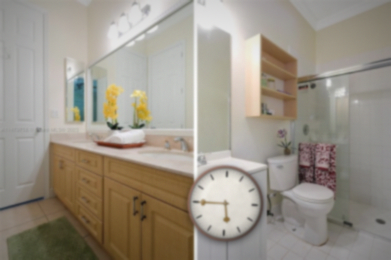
5:45
